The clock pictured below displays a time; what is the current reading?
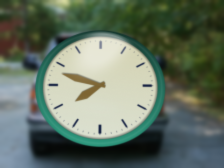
7:48
